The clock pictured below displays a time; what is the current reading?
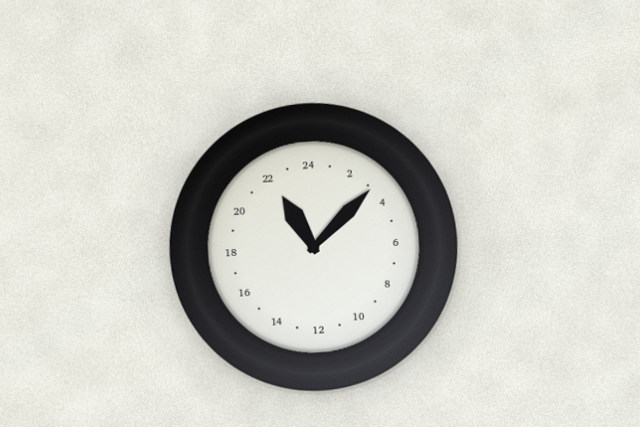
22:08
